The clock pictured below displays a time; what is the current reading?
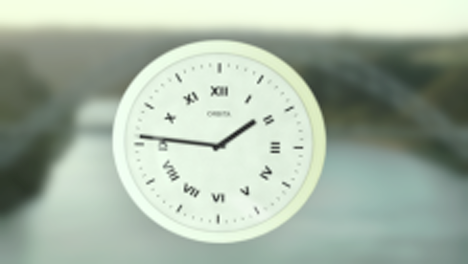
1:46
